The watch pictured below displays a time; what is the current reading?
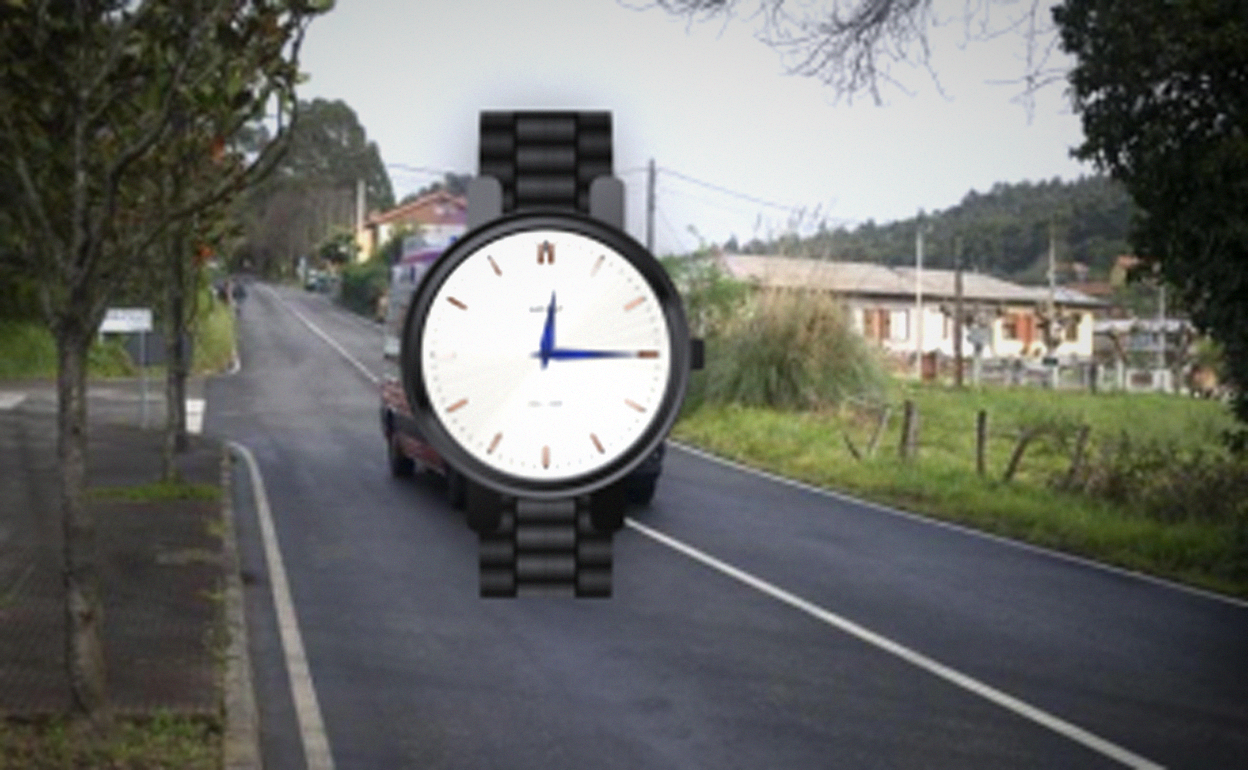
12:15
